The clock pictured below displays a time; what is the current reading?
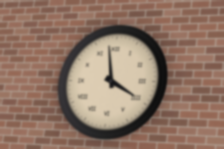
3:58
